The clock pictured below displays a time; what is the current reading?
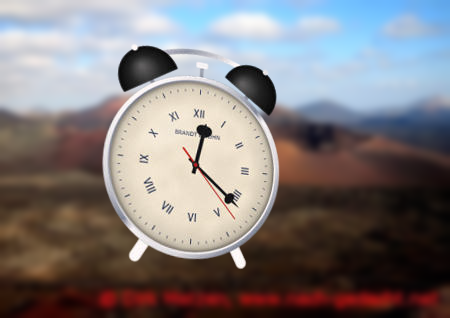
12:21:23
